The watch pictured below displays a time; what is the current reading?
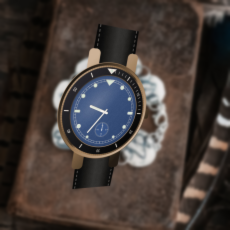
9:36
